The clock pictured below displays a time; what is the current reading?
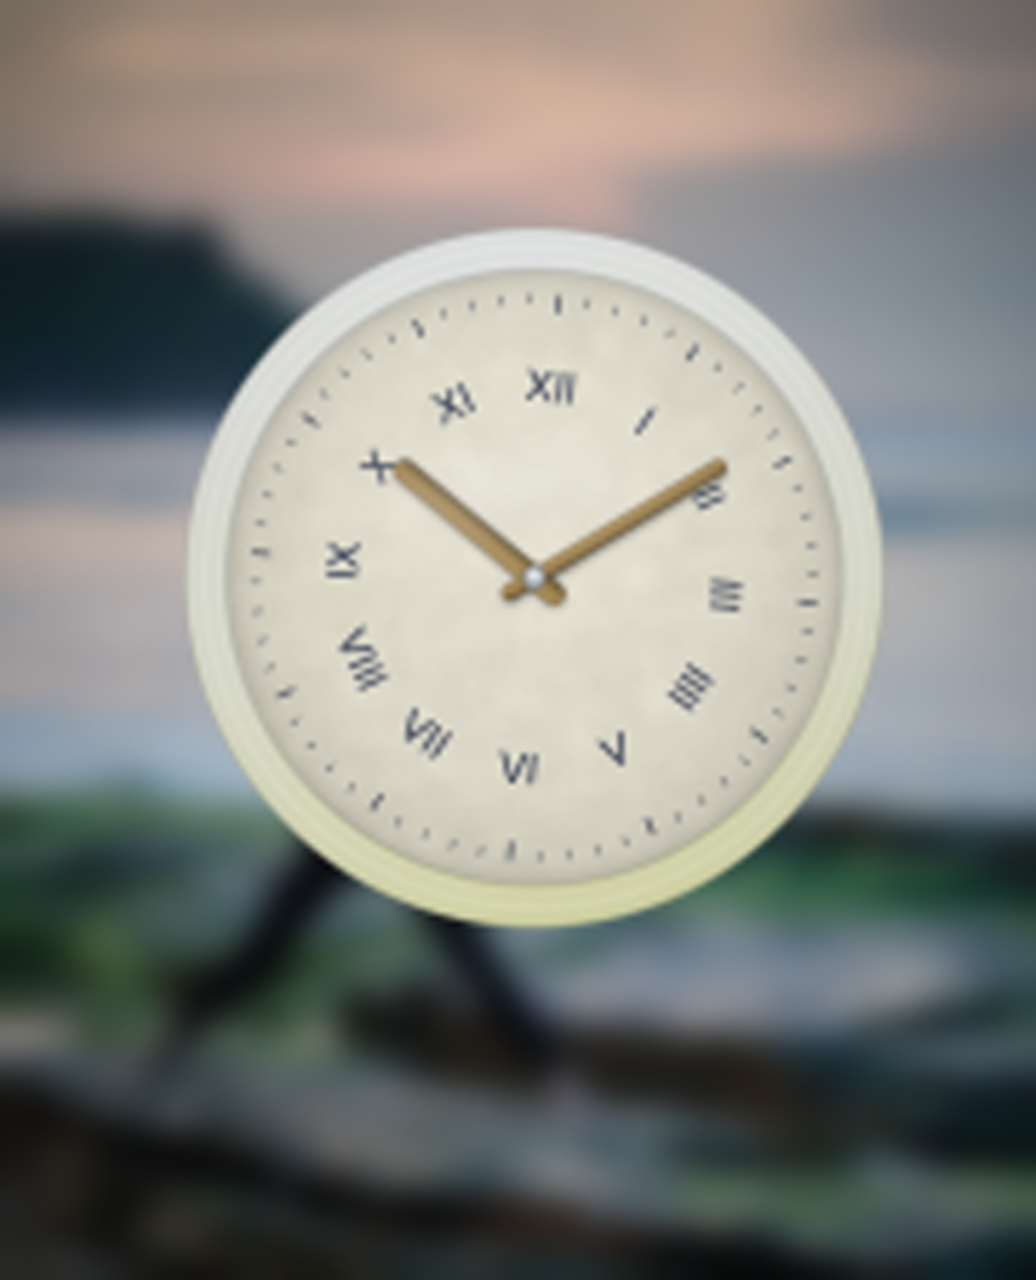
10:09
